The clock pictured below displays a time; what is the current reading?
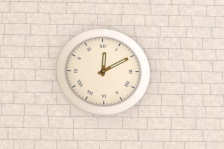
12:10
